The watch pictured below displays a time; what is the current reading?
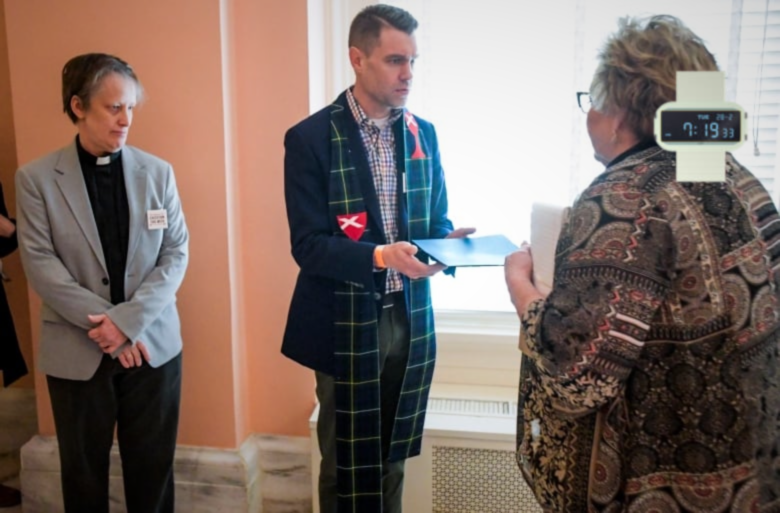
7:19
